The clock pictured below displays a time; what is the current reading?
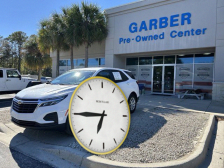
6:45
